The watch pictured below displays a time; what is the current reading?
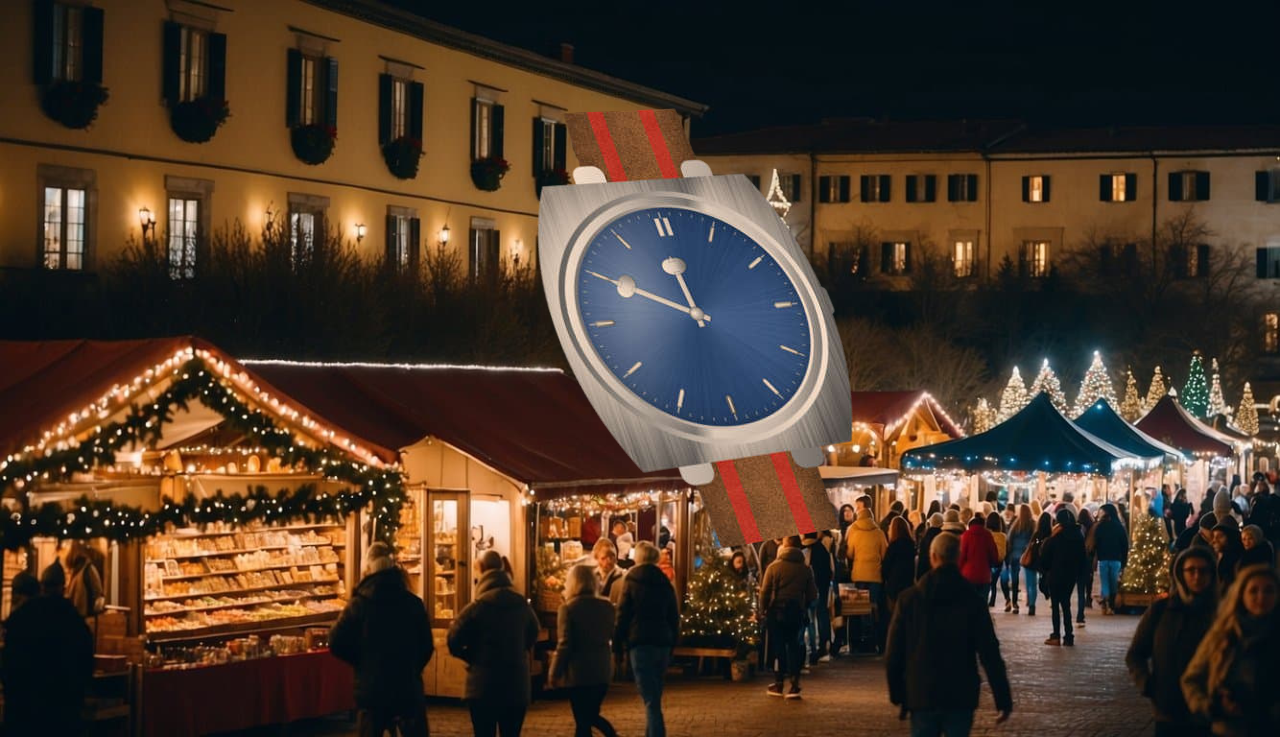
11:50
